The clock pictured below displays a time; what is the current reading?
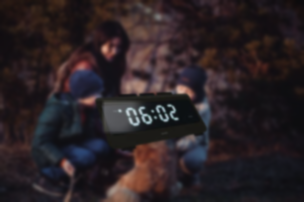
6:02
